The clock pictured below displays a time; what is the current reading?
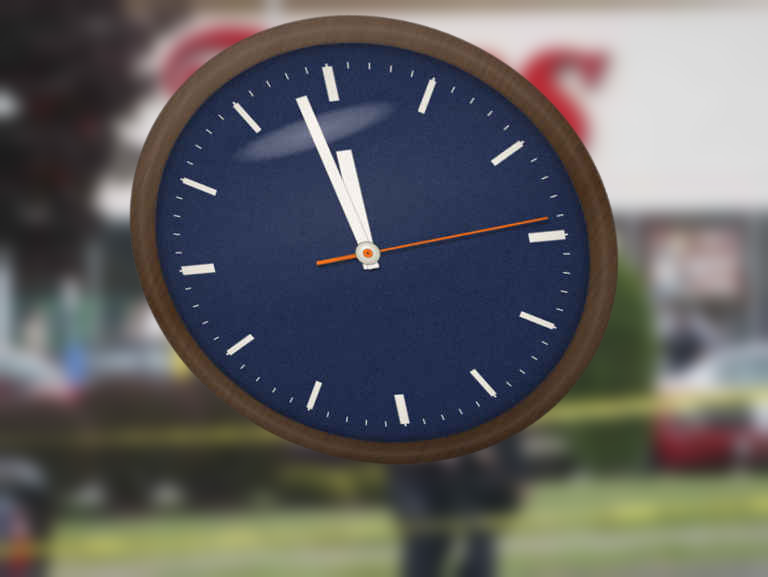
11:58:14
